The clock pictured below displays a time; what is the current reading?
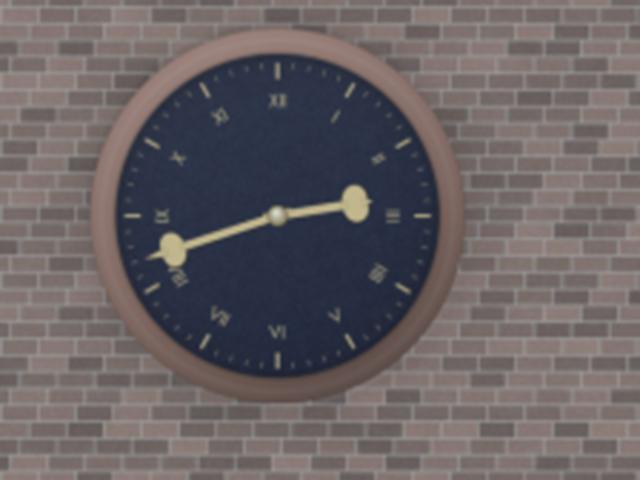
2:42
